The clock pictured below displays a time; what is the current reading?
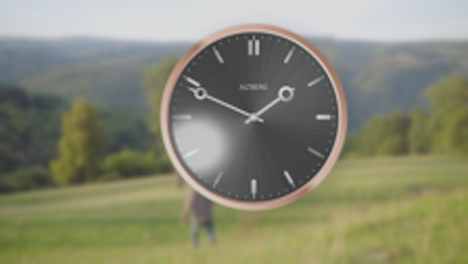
1:49
